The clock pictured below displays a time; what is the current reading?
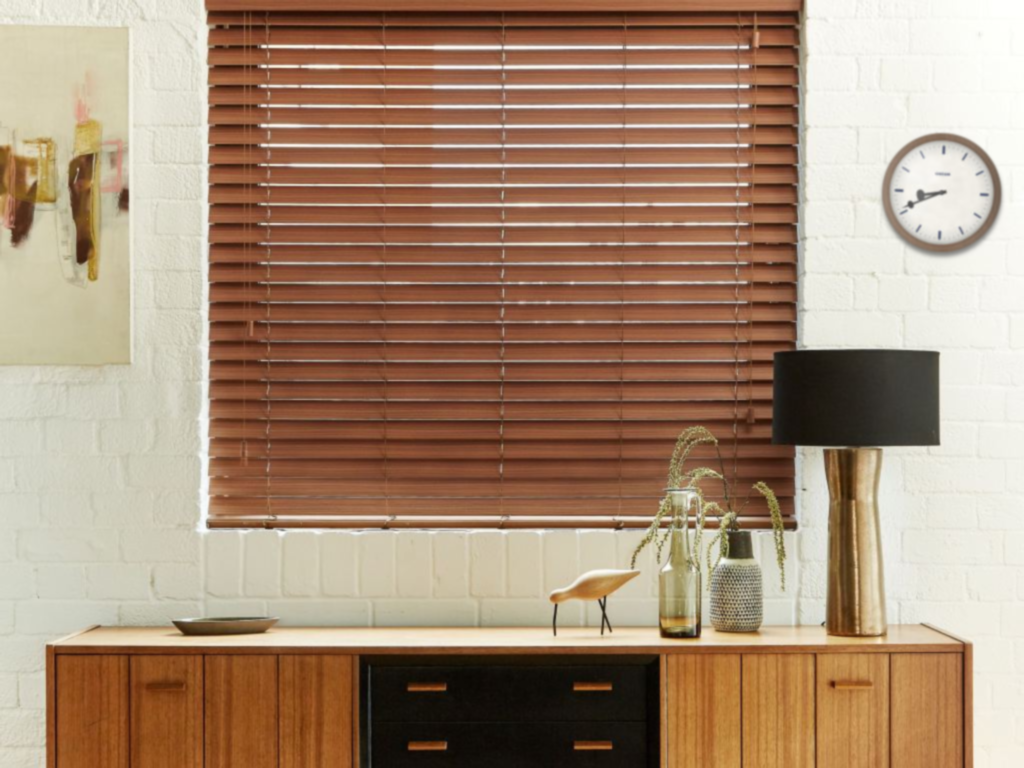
8:41
